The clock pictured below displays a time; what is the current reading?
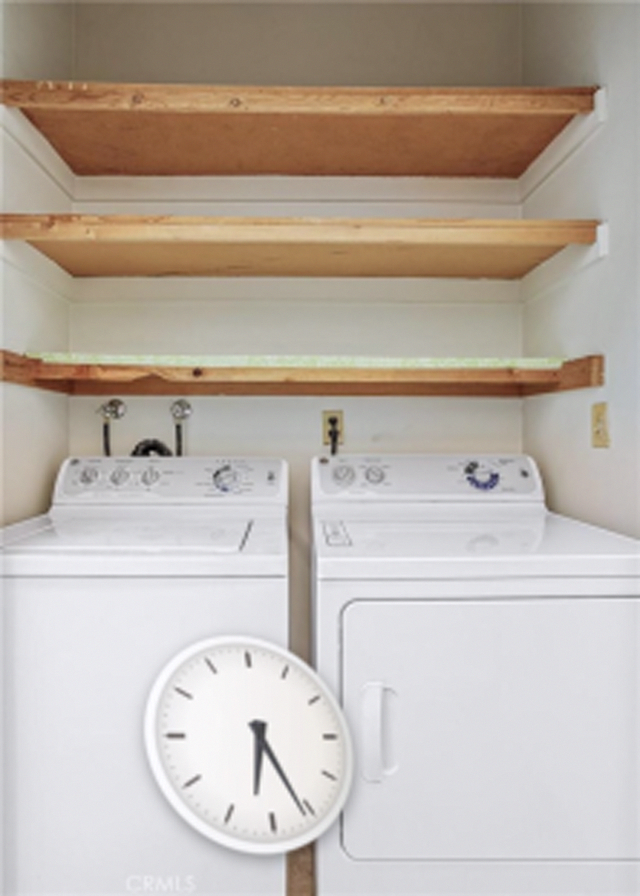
6:26
